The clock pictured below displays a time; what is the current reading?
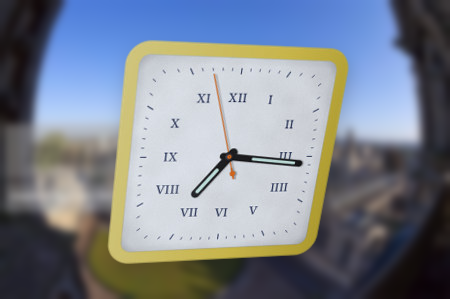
7:15:57
